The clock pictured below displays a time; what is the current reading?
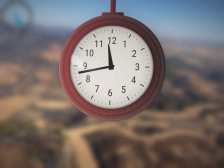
11:43
